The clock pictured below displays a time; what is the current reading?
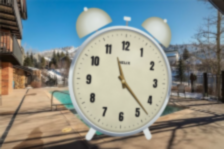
11:23
